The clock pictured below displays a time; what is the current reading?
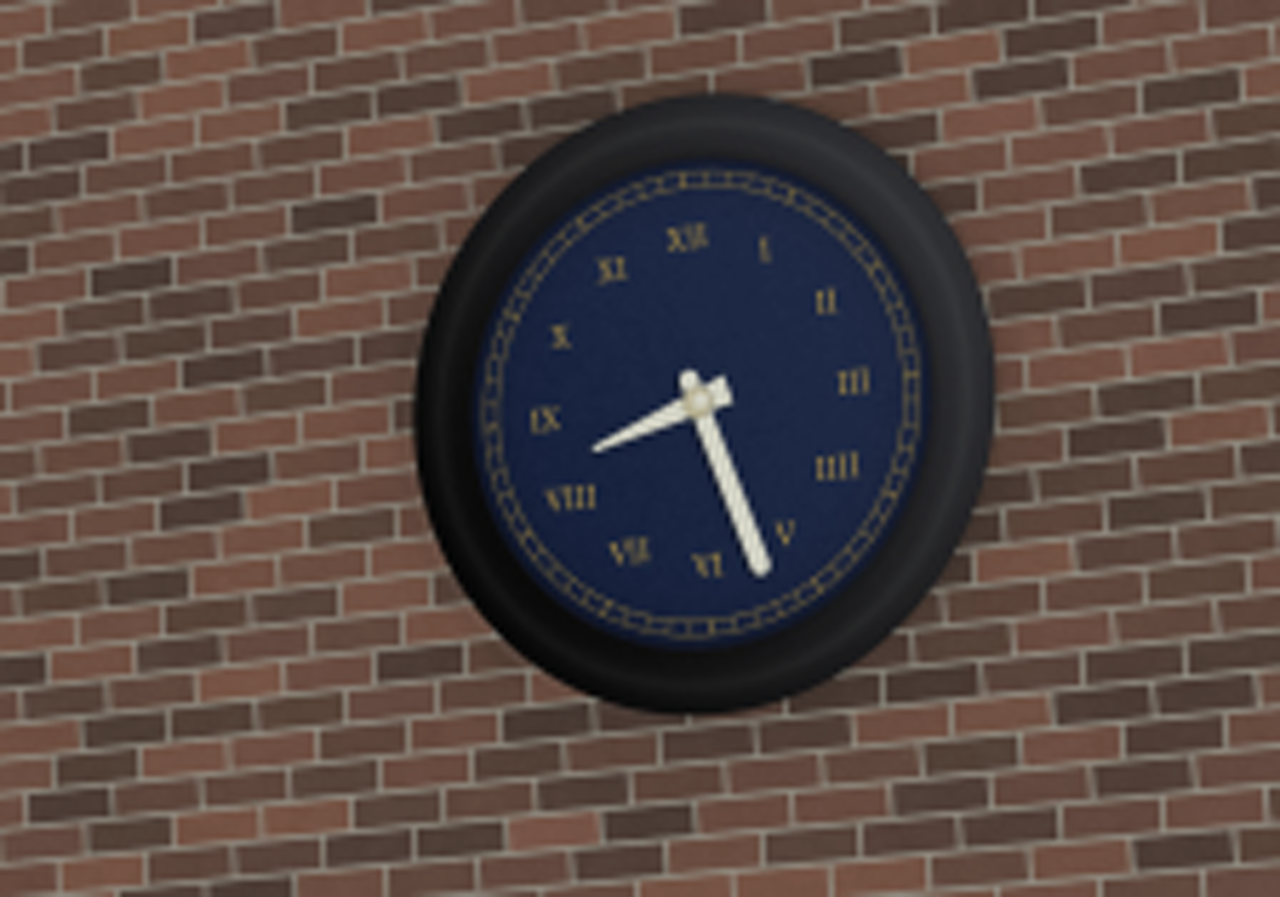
8:27
